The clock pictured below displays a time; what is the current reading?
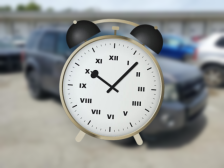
10:07
